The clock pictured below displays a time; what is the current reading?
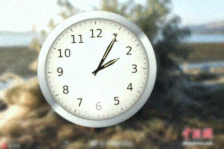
2:05
